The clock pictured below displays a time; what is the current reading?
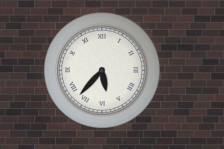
5:37
